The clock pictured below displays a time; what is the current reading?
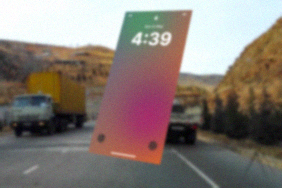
4:39
